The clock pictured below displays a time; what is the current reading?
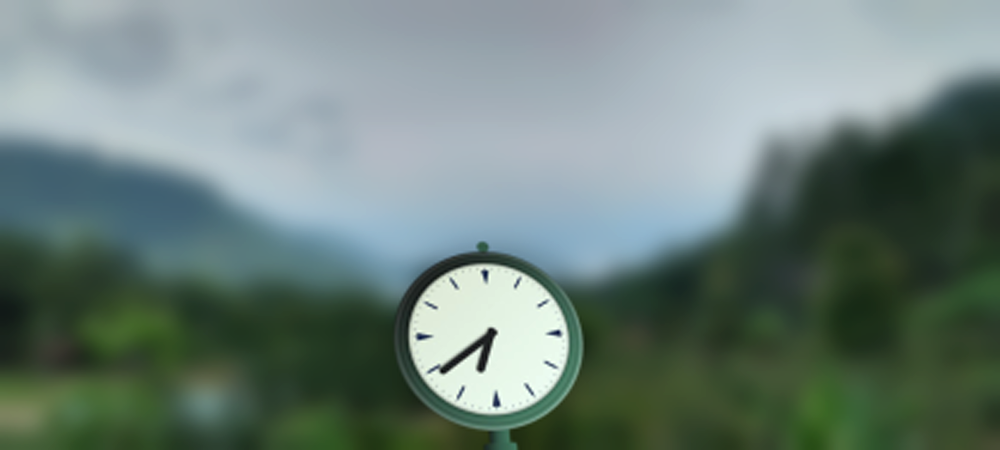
6:39
